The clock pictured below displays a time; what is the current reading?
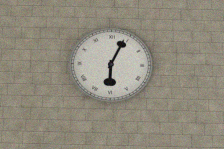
6:04
